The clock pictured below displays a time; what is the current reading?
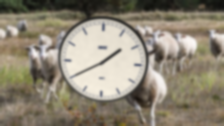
1:40
